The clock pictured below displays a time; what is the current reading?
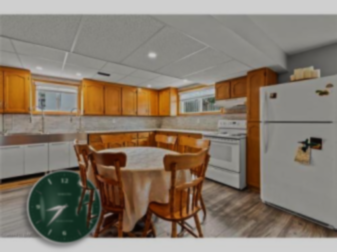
8:37
